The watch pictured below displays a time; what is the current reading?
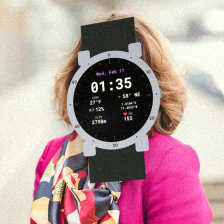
1:35
